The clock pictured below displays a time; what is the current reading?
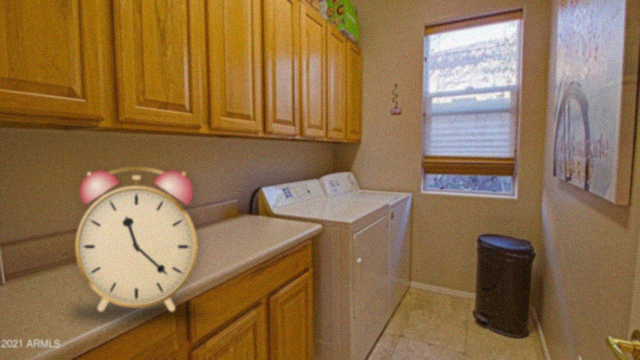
11:22
